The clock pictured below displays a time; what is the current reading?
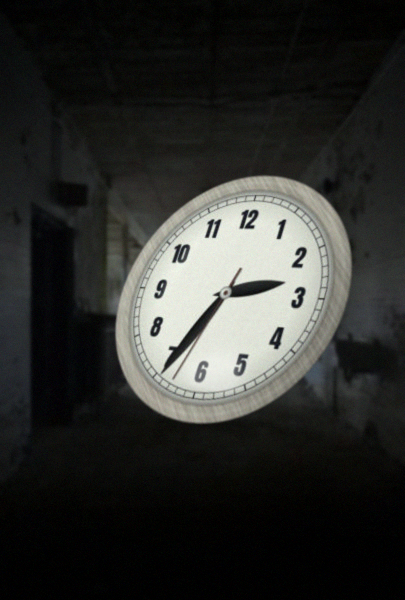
2:34:33
